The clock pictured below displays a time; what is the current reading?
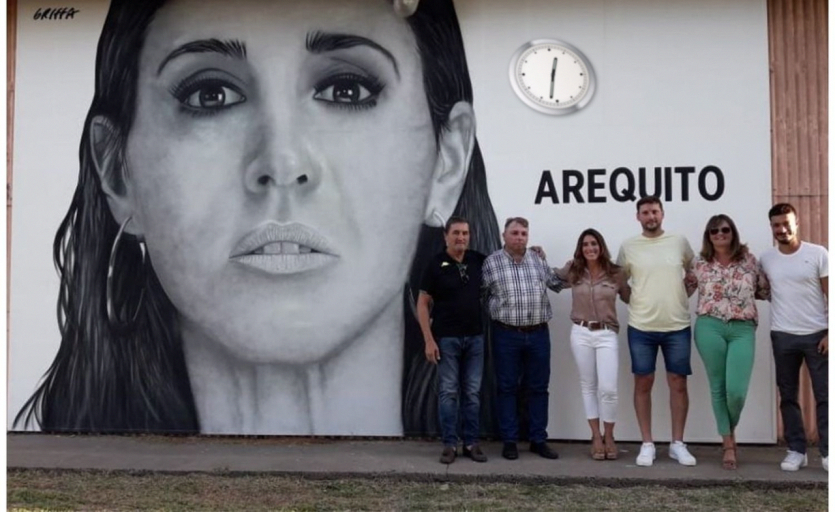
12:32
